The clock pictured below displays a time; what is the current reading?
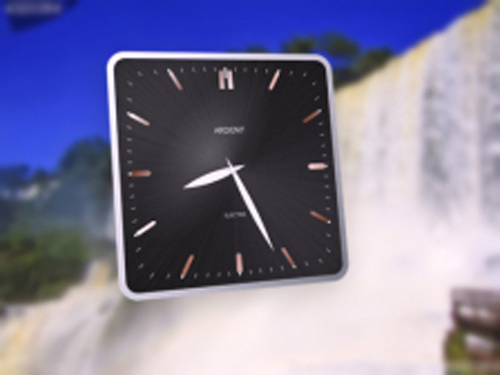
8:26
